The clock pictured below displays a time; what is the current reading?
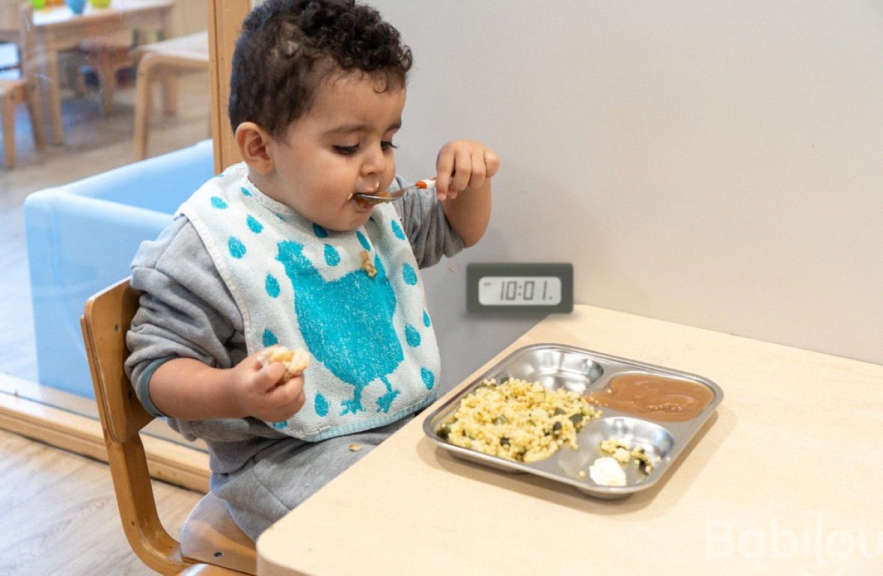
10:01
